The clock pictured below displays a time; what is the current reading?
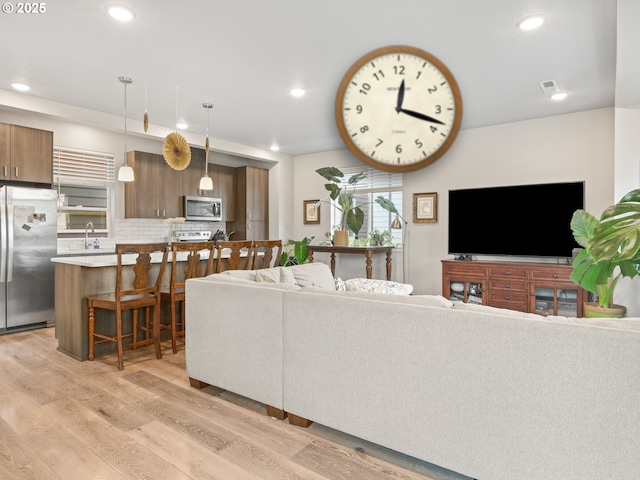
12:18
